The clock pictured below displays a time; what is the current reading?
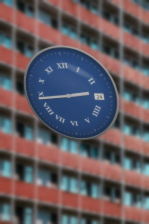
2:44
